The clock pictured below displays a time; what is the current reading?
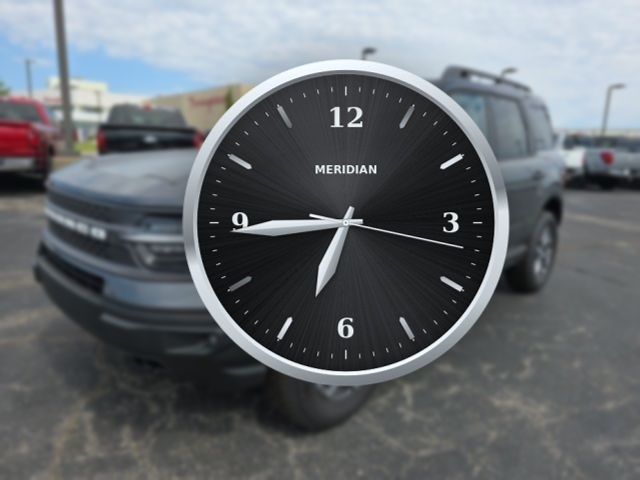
6:44:17
